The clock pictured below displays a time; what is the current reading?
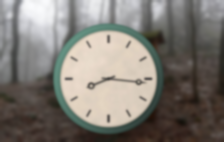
8:16
